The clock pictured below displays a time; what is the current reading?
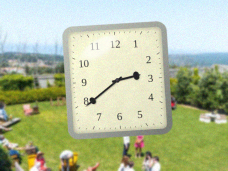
2:39
